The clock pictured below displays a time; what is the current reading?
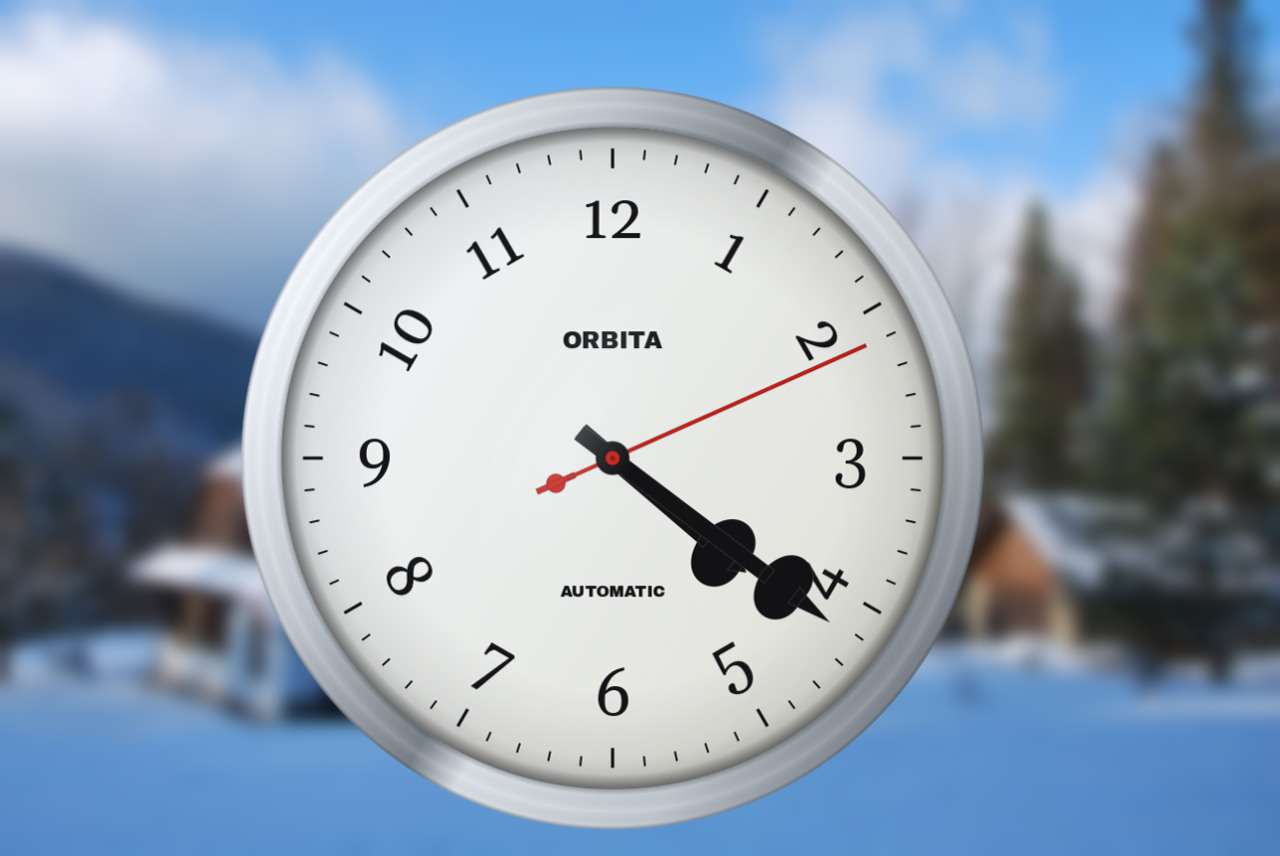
4:21:11
